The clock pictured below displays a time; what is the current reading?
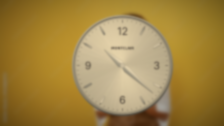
10:22
